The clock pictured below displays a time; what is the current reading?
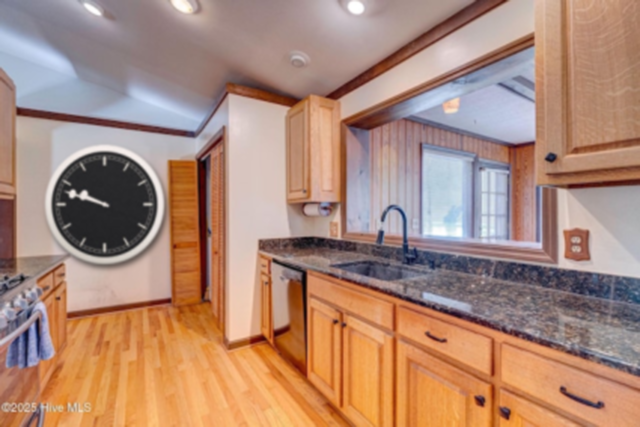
9:48
